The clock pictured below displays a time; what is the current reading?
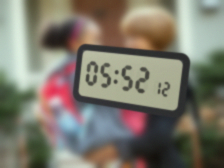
5:52:12
